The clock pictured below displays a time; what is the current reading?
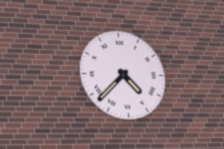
4:38
